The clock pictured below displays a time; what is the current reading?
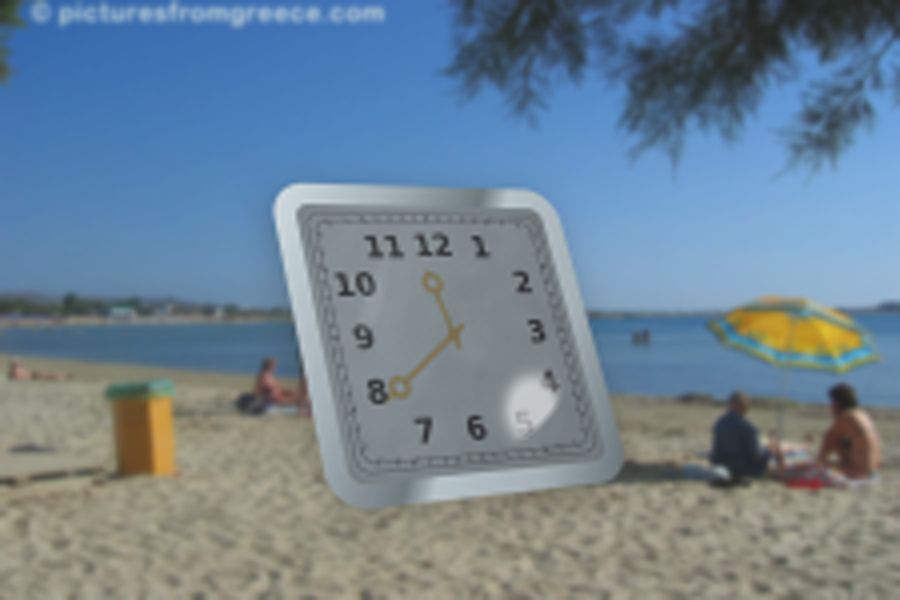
11:39
